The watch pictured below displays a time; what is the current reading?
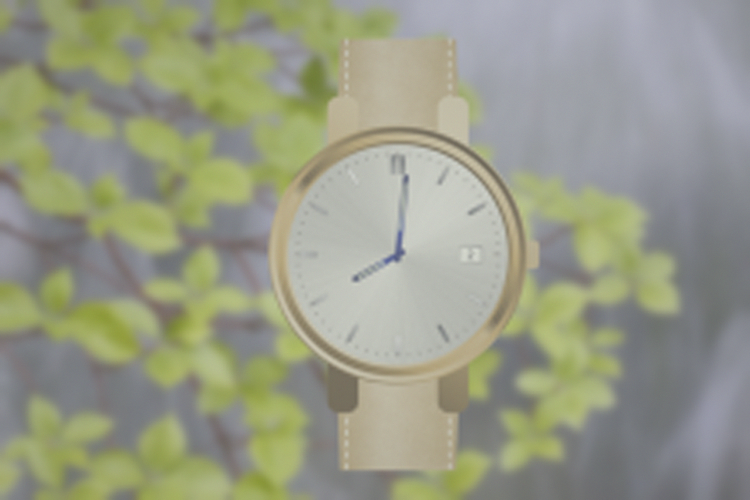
8:01
